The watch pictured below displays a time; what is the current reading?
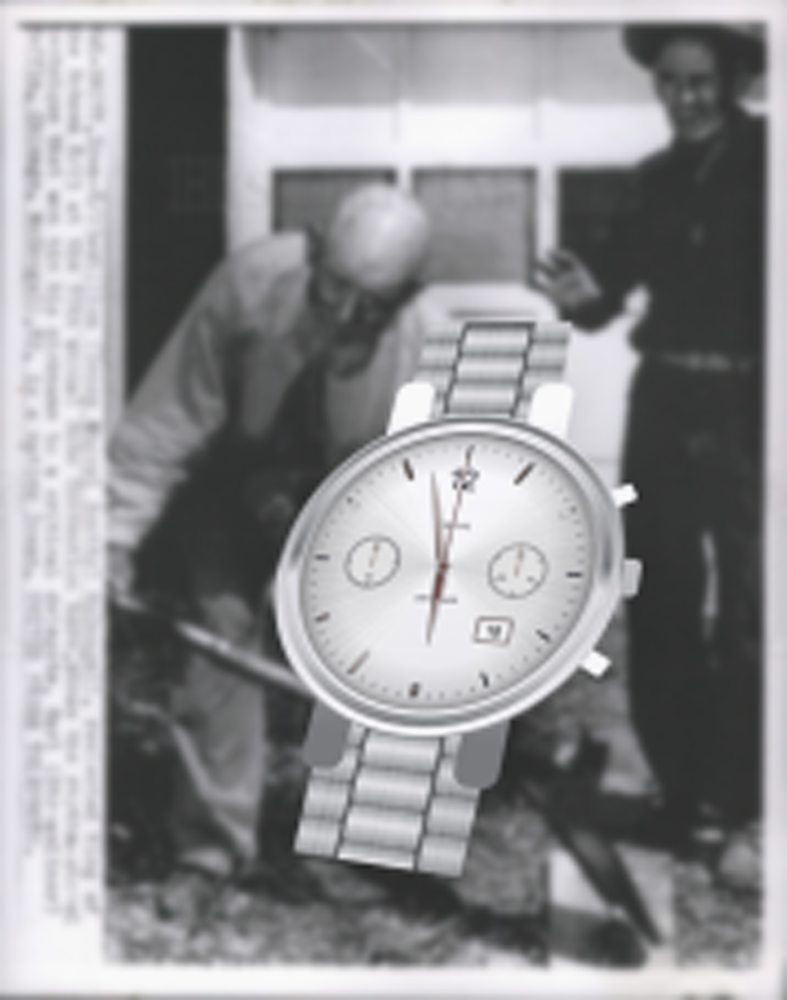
5:57
